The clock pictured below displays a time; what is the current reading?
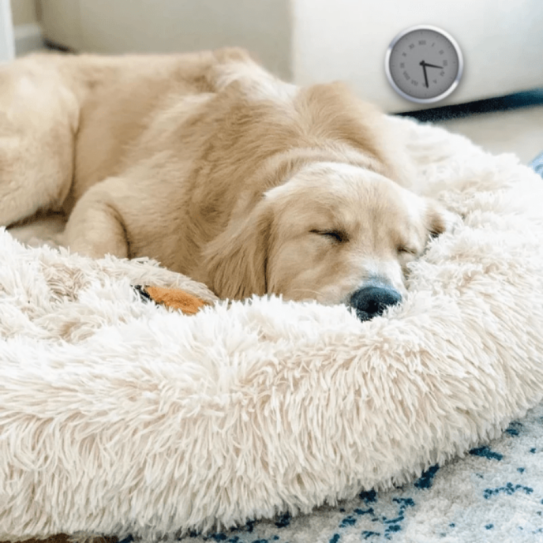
3:29
